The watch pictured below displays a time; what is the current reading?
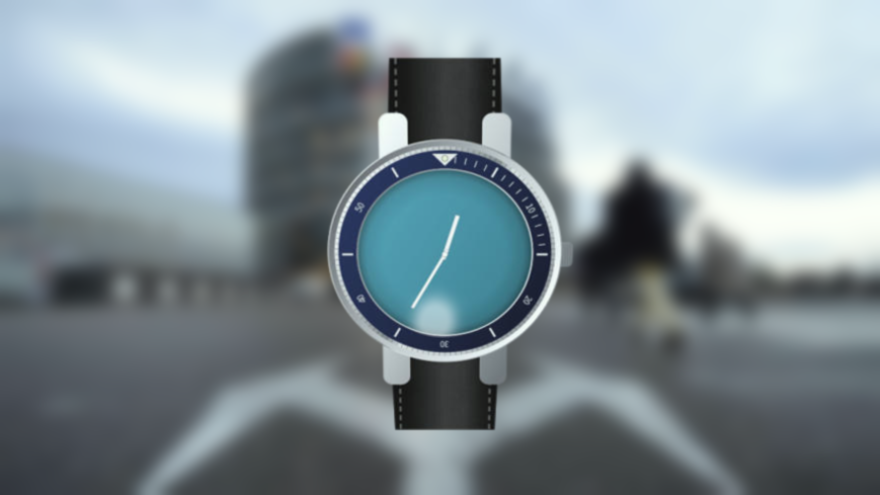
12:35
